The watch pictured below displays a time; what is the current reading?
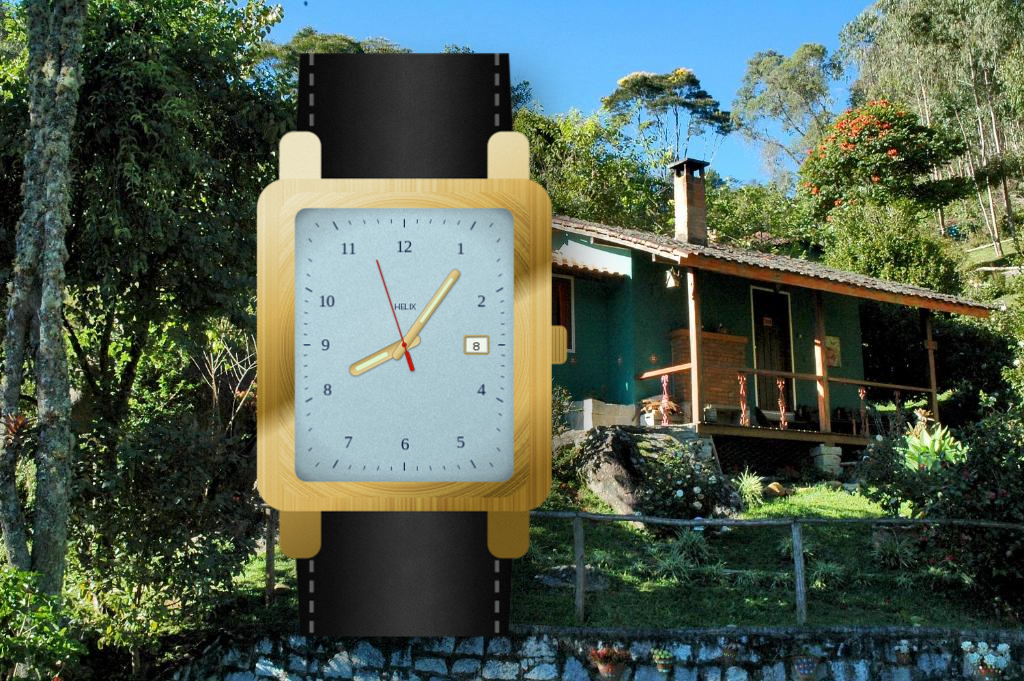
8:05:57
